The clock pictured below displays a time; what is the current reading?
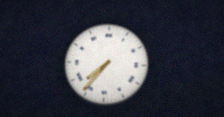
7:36
